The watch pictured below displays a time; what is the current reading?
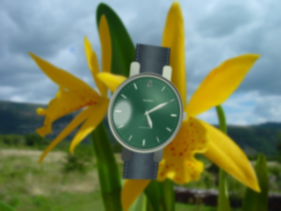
5:10
